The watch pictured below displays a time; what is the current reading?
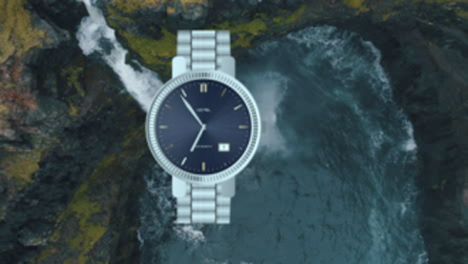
6:54
